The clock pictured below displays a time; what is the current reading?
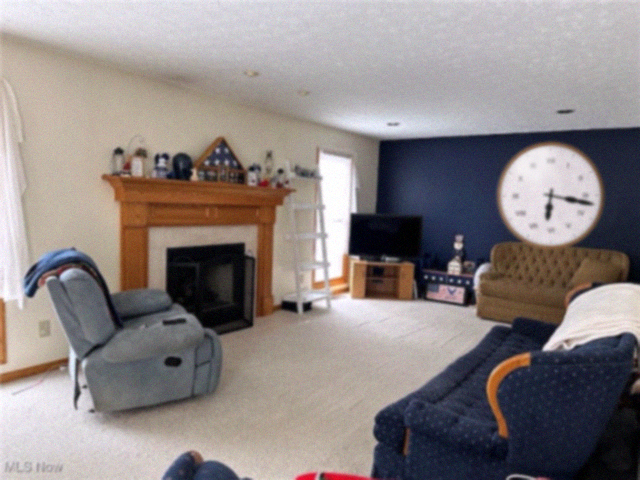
6:17
